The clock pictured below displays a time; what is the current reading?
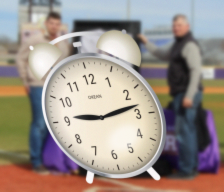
9:13
